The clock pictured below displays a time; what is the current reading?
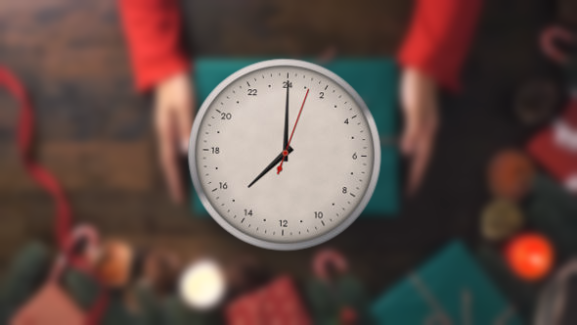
15:00:03
